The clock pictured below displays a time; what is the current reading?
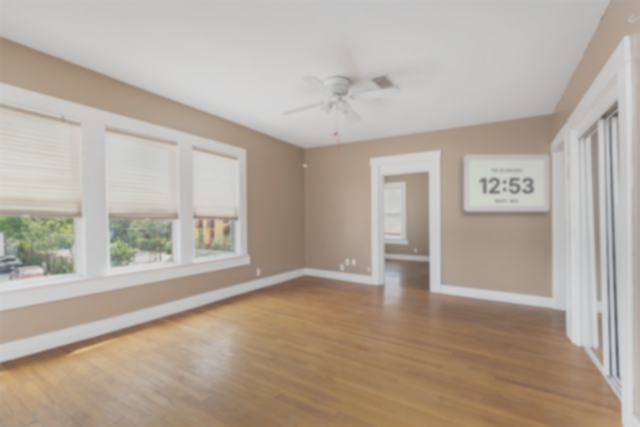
12:53
